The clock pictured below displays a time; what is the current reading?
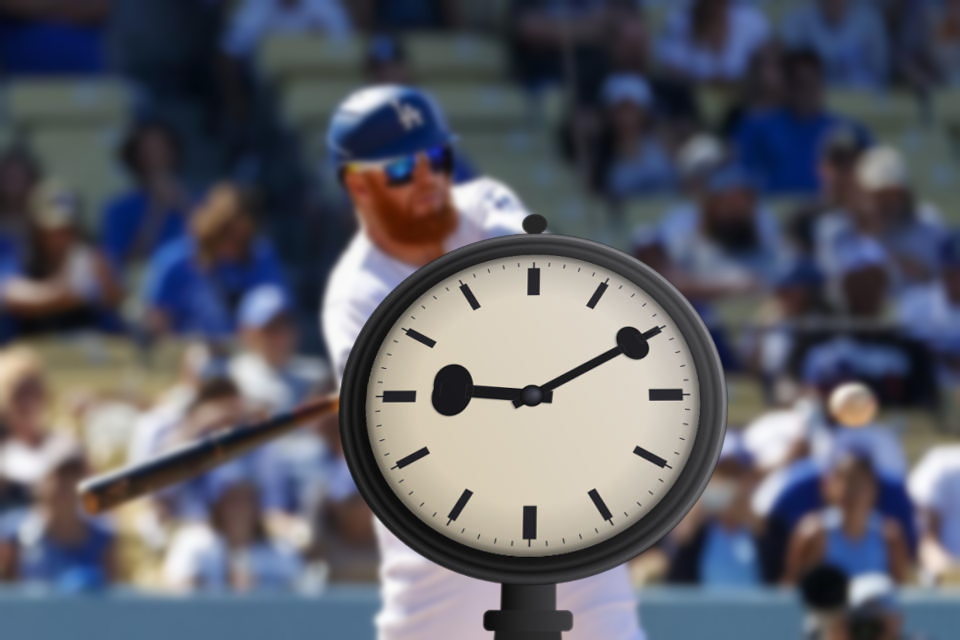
9:10
